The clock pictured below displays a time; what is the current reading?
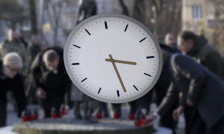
3:28
